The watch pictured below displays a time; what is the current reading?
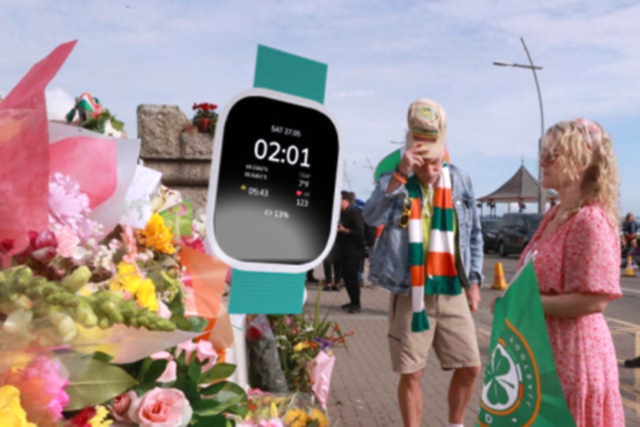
2:01
